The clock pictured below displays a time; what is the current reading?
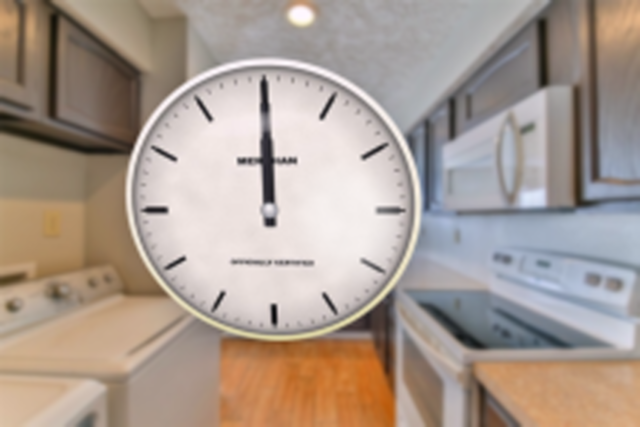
12:00
